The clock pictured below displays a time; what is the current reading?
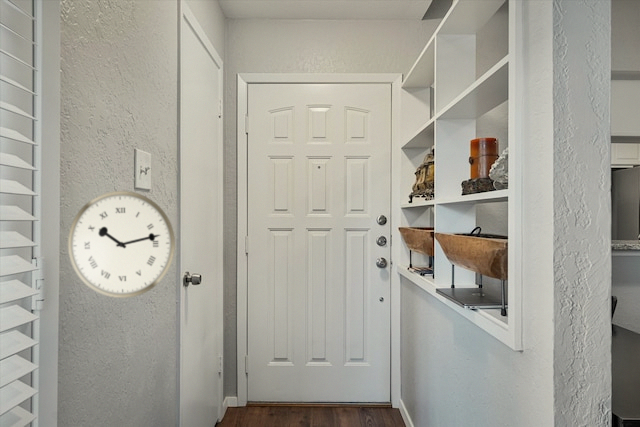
10:13
